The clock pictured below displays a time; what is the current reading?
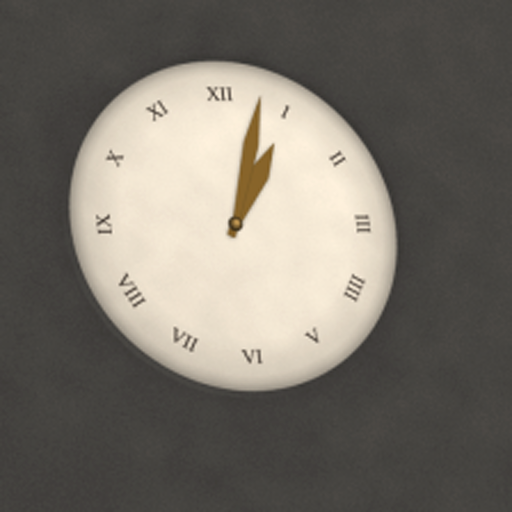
1:03
